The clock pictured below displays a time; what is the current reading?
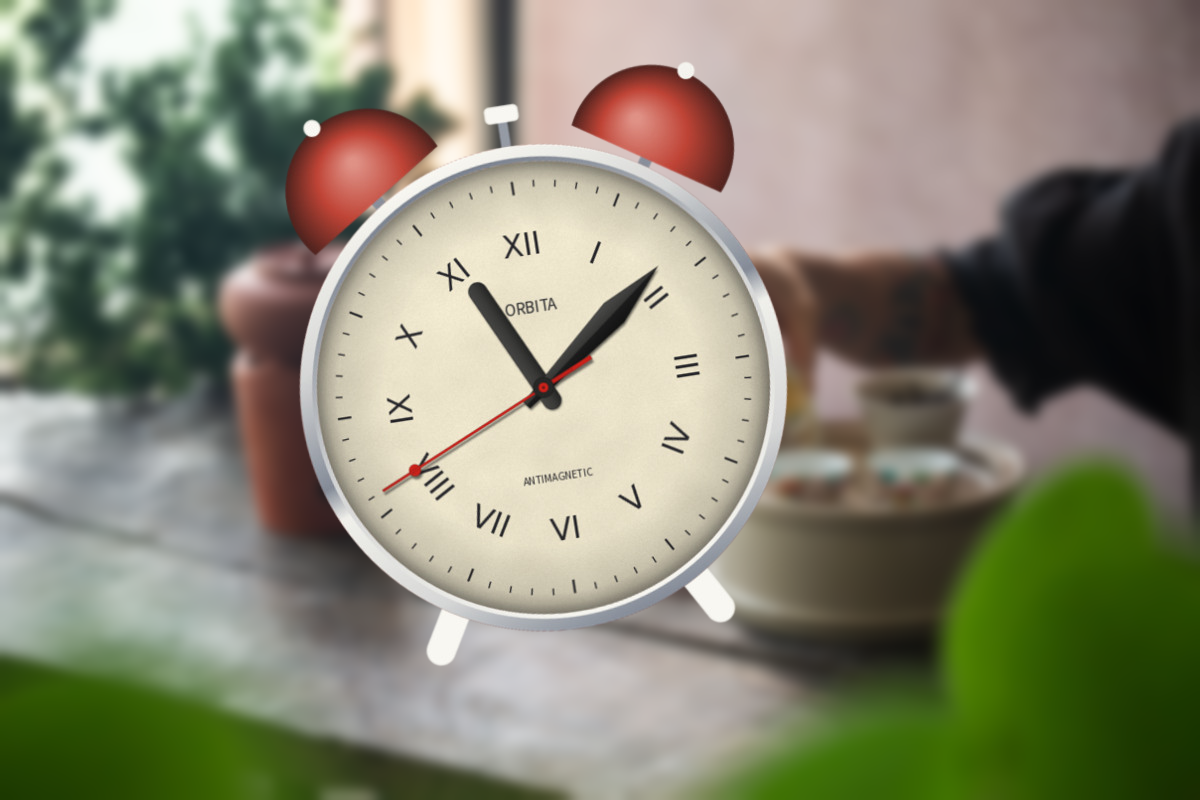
11:08:41
